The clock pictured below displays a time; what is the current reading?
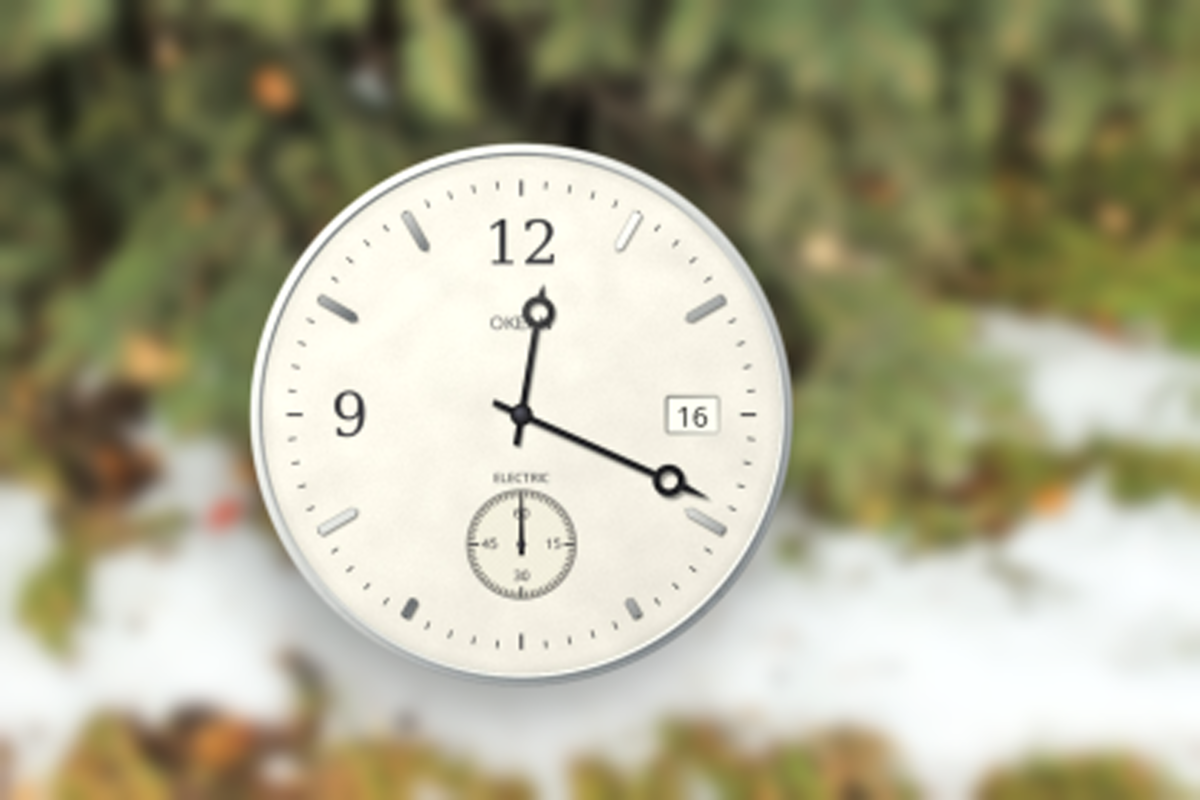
12:19
